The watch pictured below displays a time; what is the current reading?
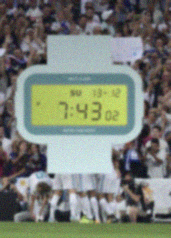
7:43
